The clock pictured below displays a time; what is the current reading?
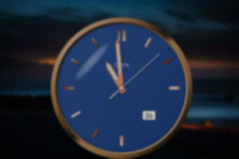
10:59:08
